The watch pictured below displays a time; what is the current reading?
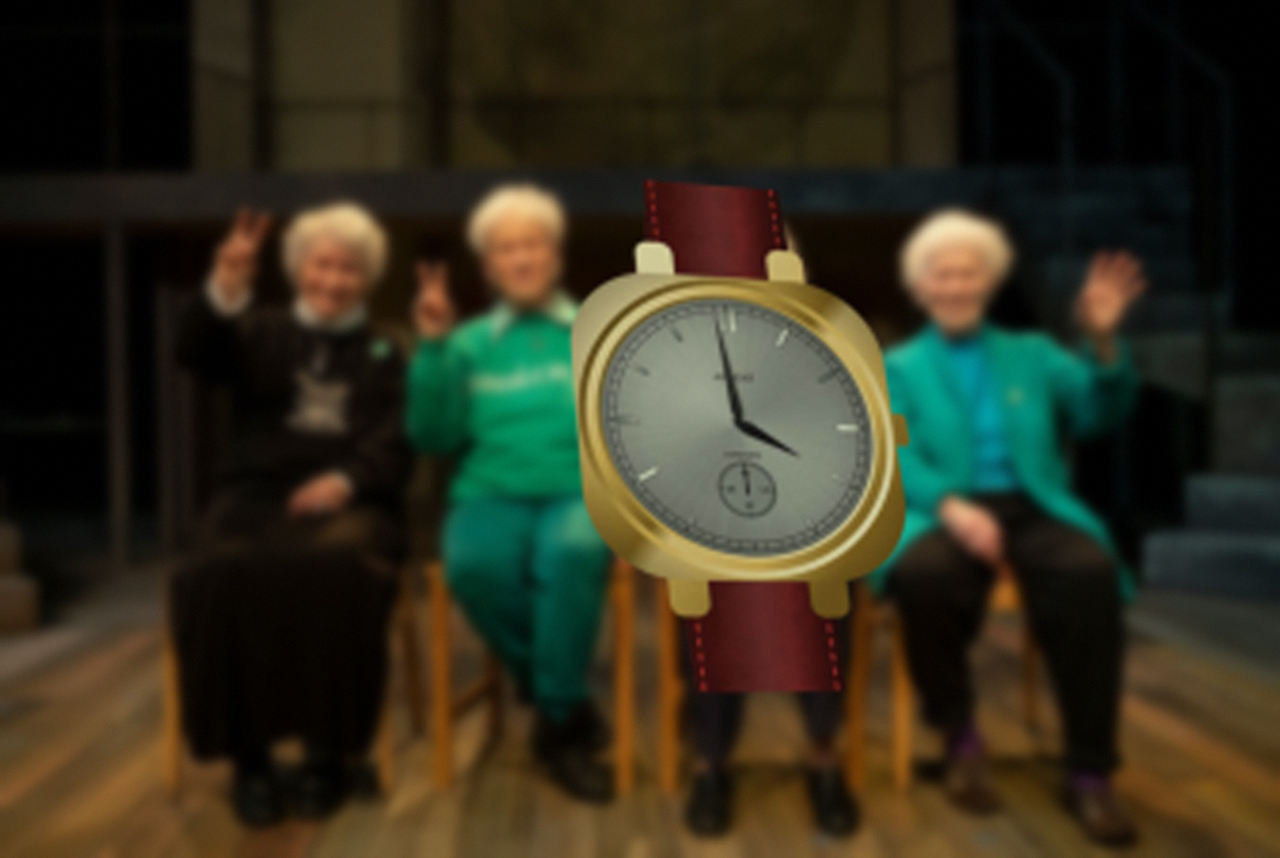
3:59
